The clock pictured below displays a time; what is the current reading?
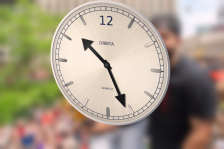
10:26
